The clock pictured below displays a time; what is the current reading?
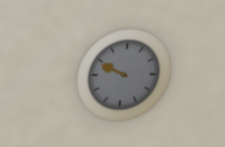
9:49
